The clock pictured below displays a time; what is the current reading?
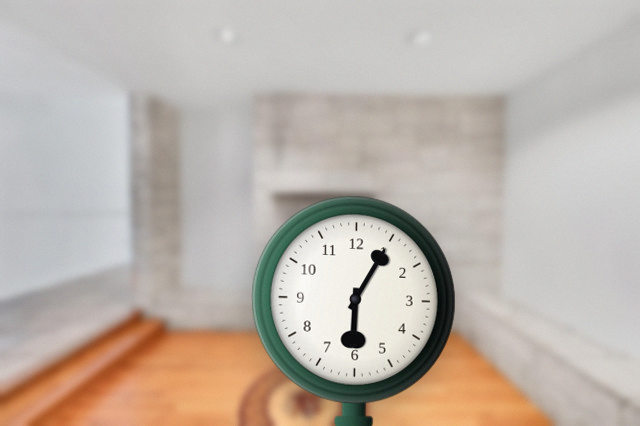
6:05
